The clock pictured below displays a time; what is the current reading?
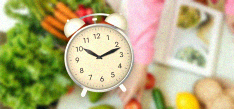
10:12
